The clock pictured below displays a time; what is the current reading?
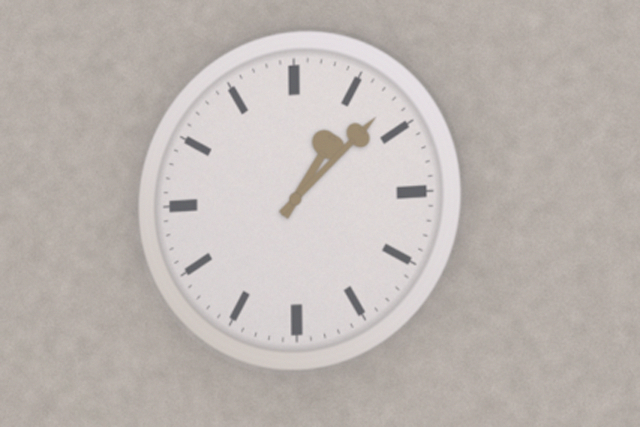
1:08
